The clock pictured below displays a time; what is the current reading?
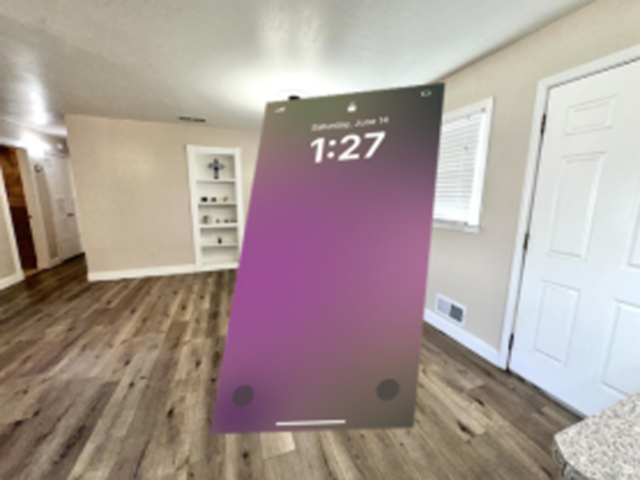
1:27
